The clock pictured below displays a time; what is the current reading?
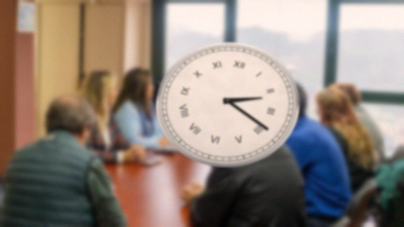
2:19
